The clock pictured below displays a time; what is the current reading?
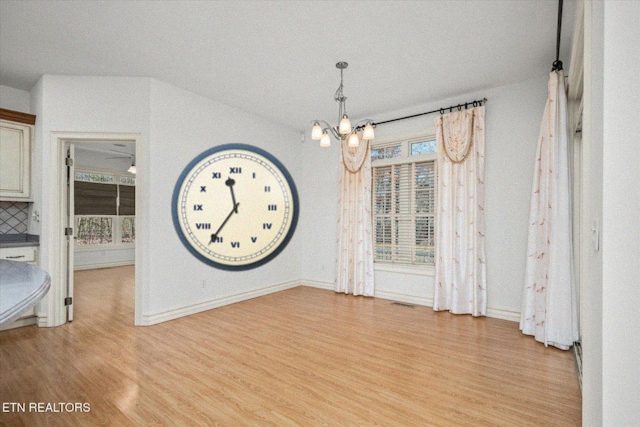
11:36
